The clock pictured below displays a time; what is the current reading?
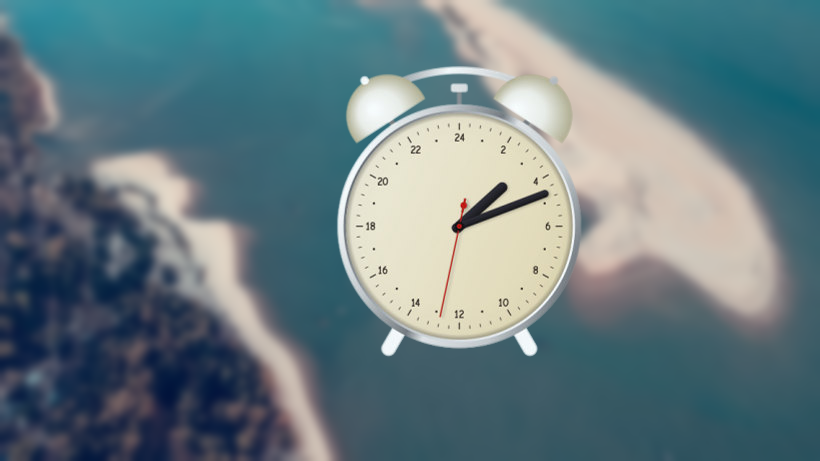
3:11:32
